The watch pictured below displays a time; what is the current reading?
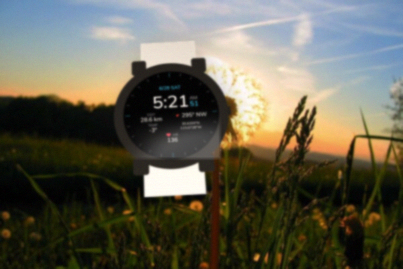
5:21
